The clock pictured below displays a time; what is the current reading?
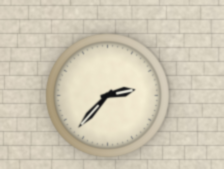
2:37
